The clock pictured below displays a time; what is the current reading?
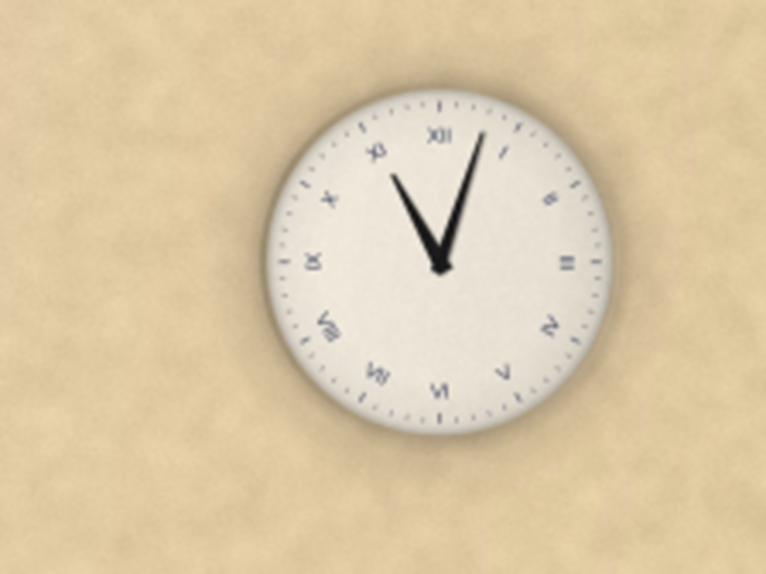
11:03
